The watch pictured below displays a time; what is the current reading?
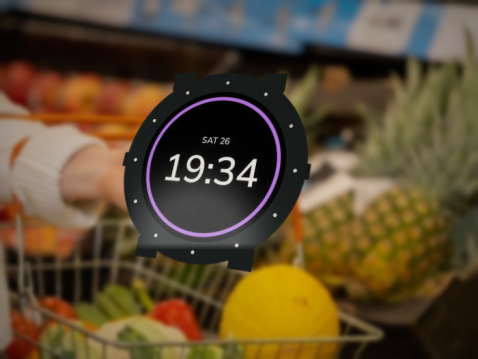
19:34
